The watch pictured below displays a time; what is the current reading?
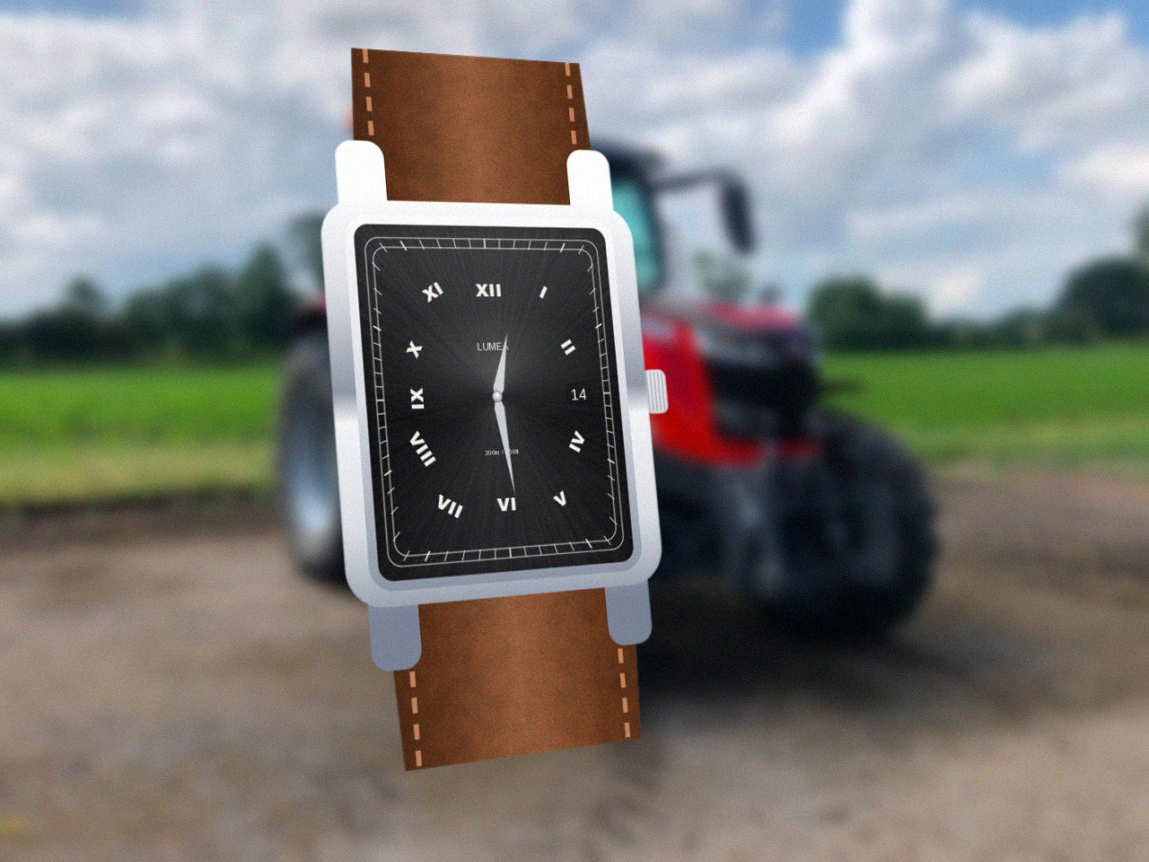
12:29
